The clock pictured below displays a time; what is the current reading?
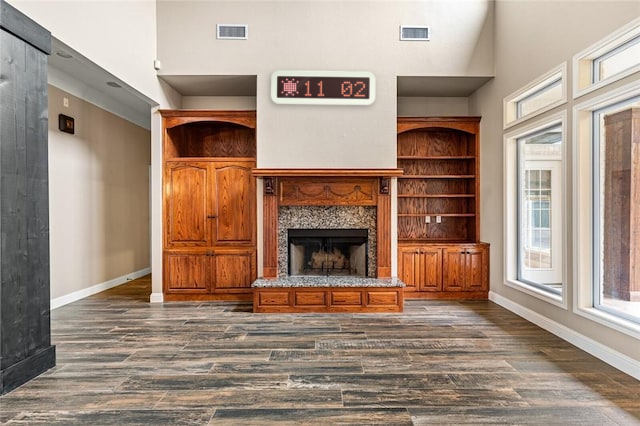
11:02
